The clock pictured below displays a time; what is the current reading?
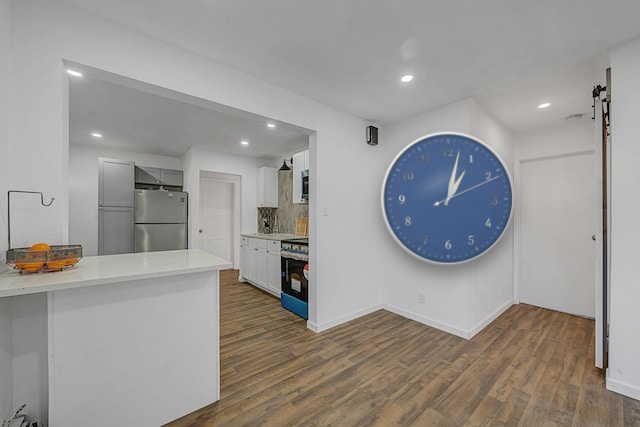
1:02:11
